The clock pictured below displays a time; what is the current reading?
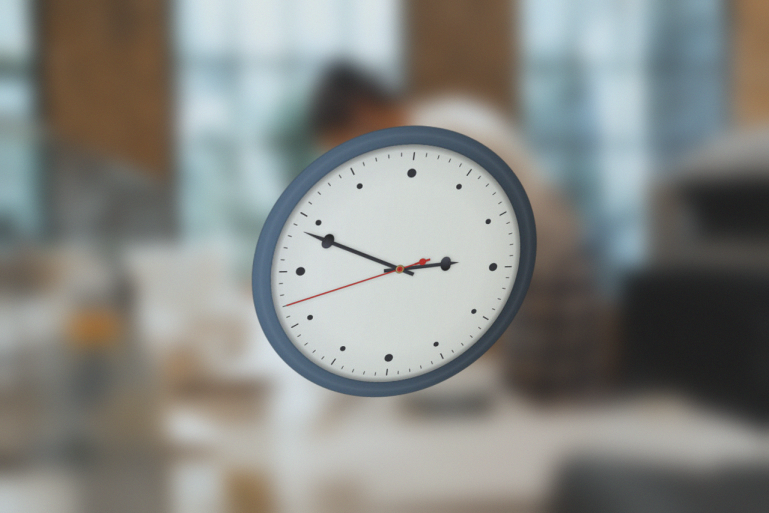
2:48:42
